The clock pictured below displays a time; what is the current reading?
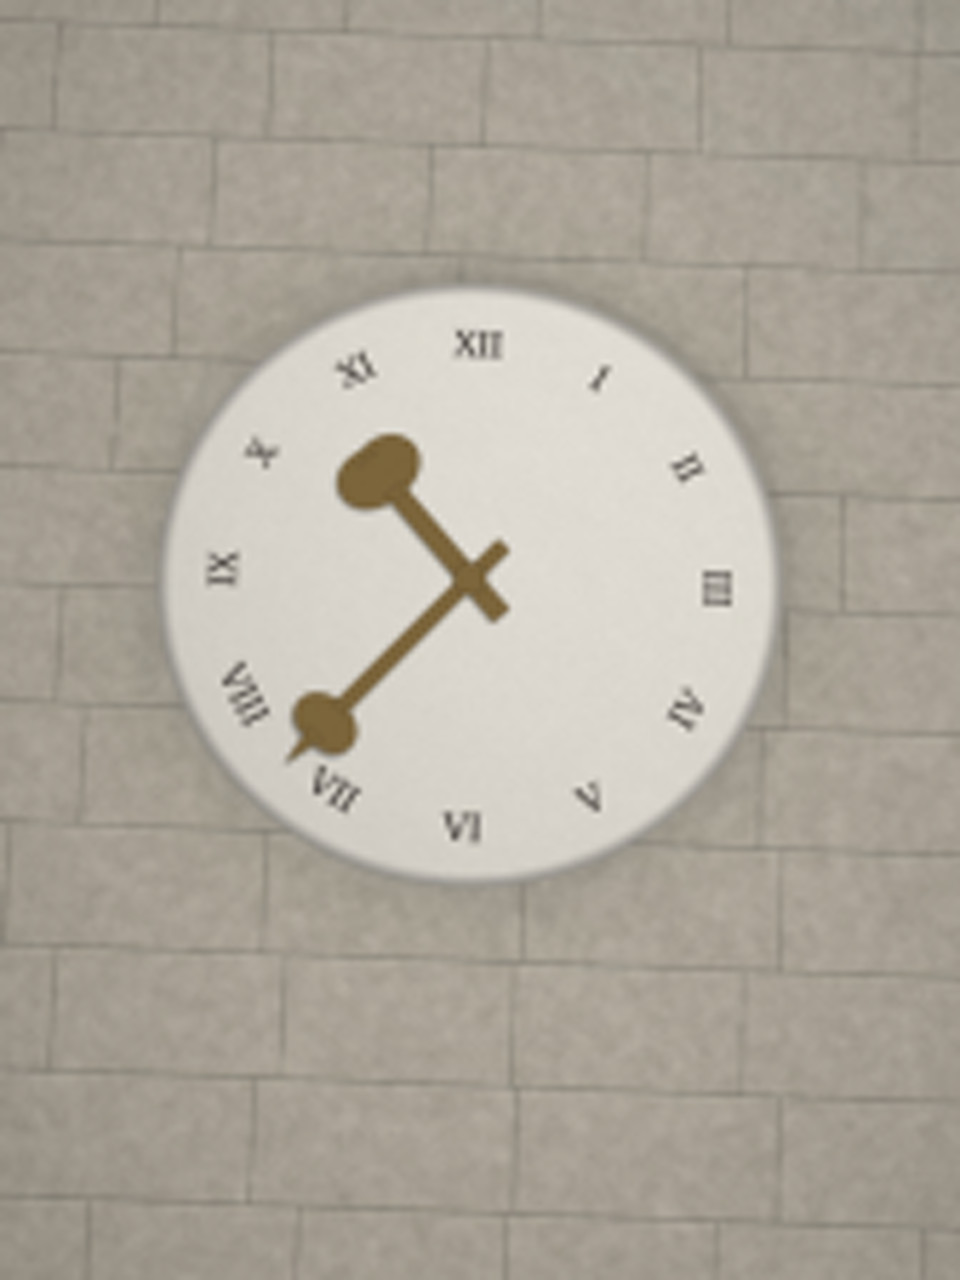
10:37
